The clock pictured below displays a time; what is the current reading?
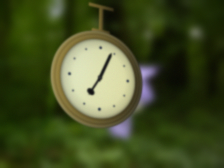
7:04
